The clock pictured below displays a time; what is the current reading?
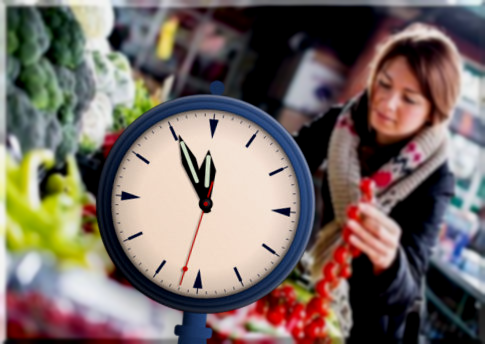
11:55:32
